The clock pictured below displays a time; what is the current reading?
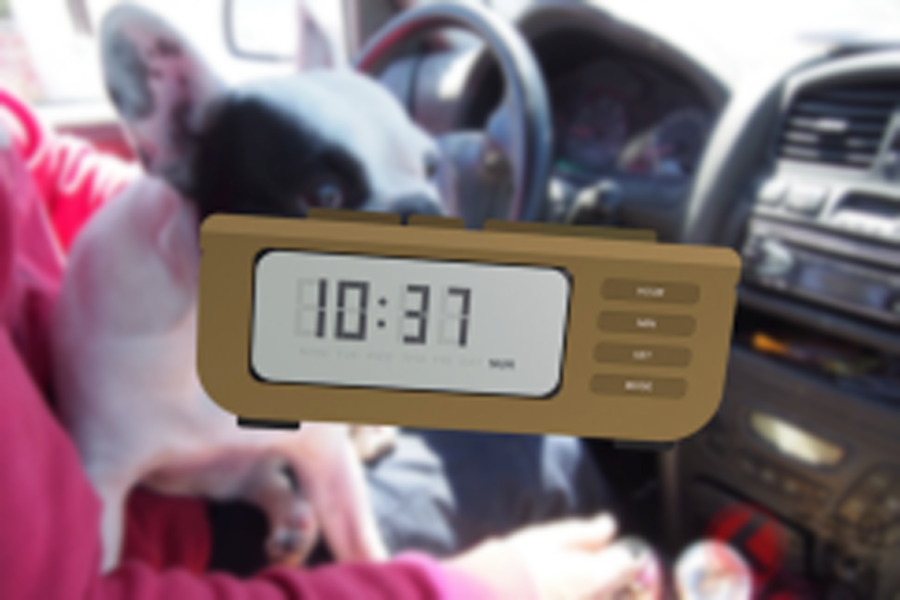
10:37
